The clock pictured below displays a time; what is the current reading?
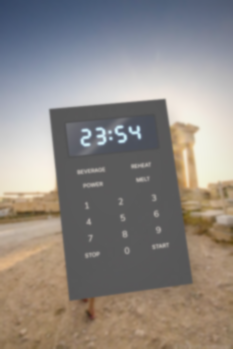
23:54
